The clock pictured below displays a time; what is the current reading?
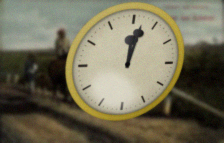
12:02
